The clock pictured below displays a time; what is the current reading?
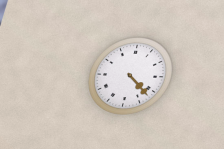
4:22
